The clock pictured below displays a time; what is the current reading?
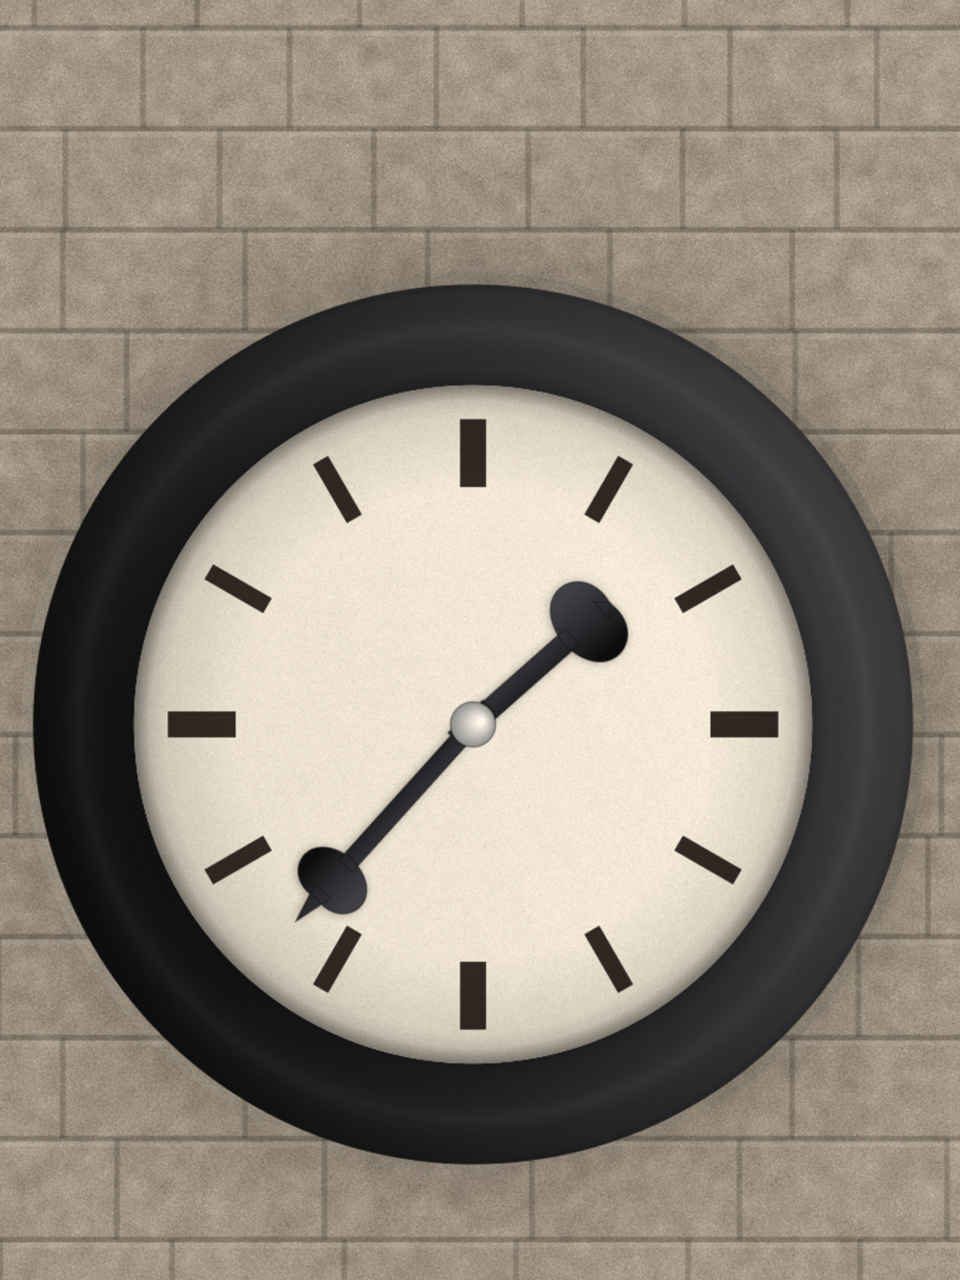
1:37
